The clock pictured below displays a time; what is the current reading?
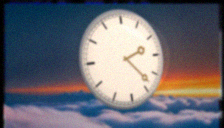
2:23
